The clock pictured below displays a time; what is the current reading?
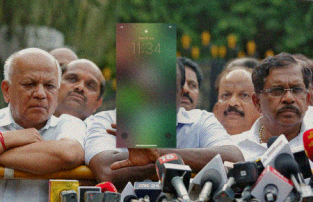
11:34
